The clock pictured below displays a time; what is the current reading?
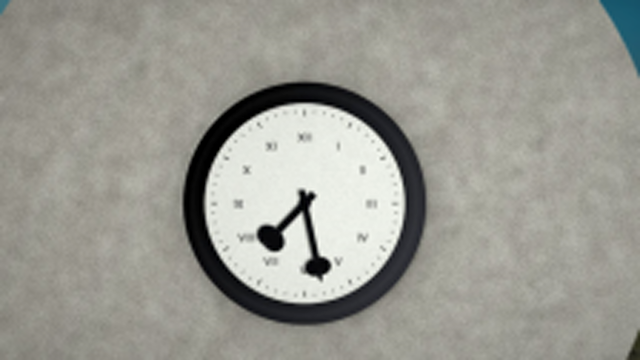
7:28
